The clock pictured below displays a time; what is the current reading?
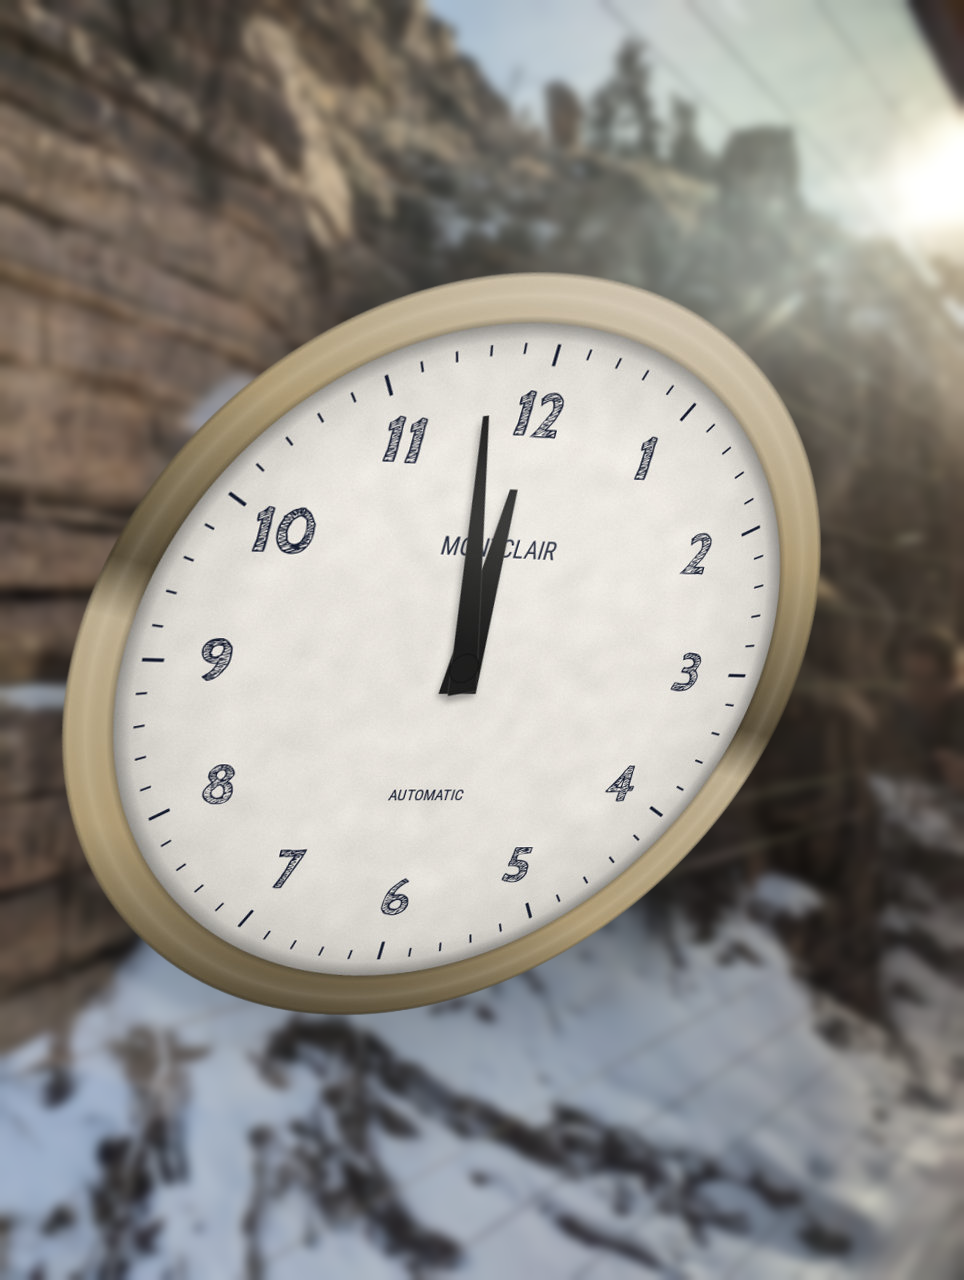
11:58
